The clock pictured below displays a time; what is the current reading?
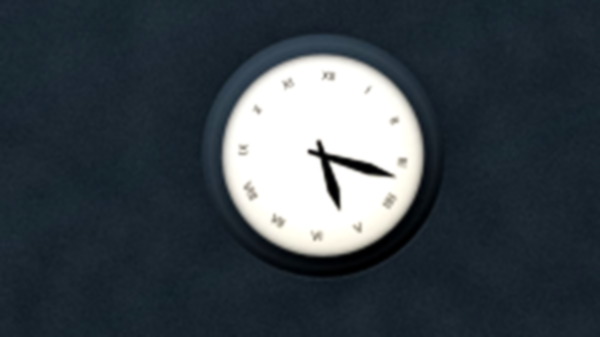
5:17
